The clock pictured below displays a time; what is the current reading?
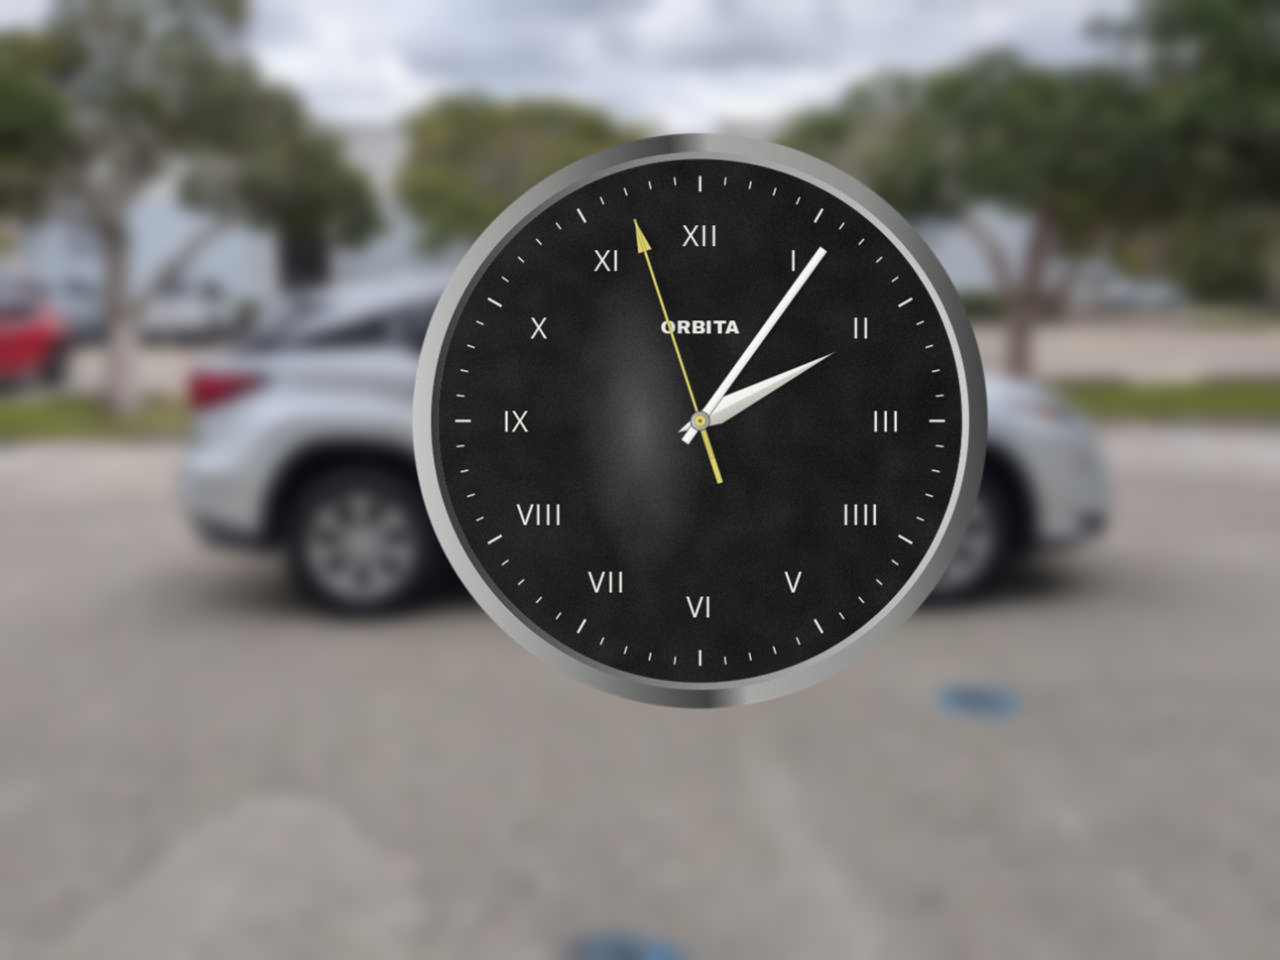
2:05:57
